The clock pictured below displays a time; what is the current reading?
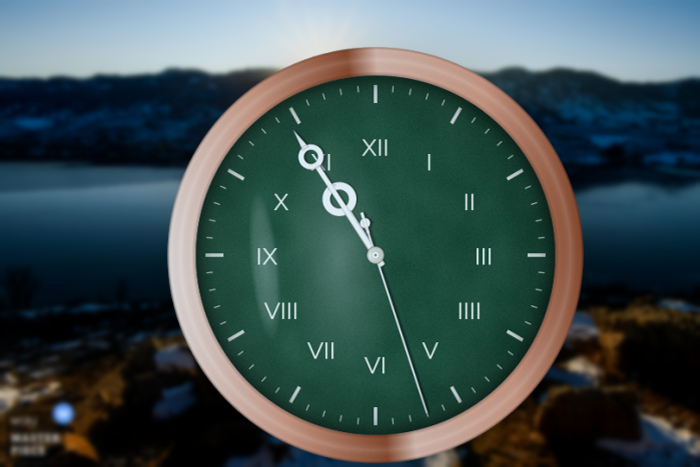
10:54:27
